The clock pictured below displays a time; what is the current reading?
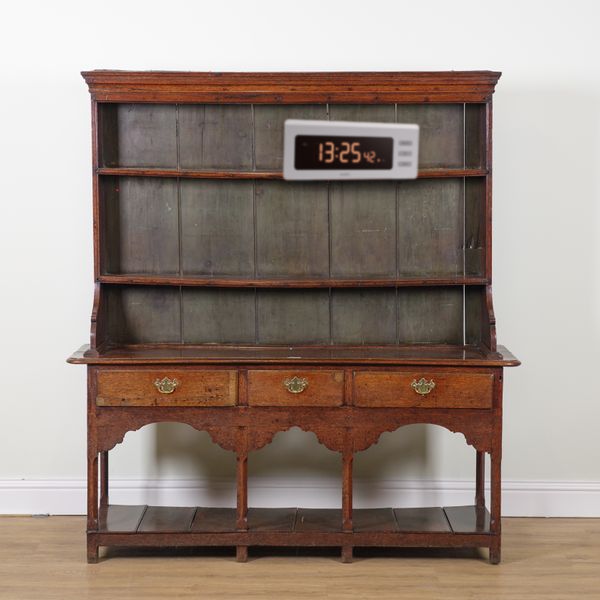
13:25
